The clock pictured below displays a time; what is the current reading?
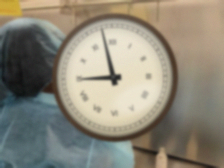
8:58
